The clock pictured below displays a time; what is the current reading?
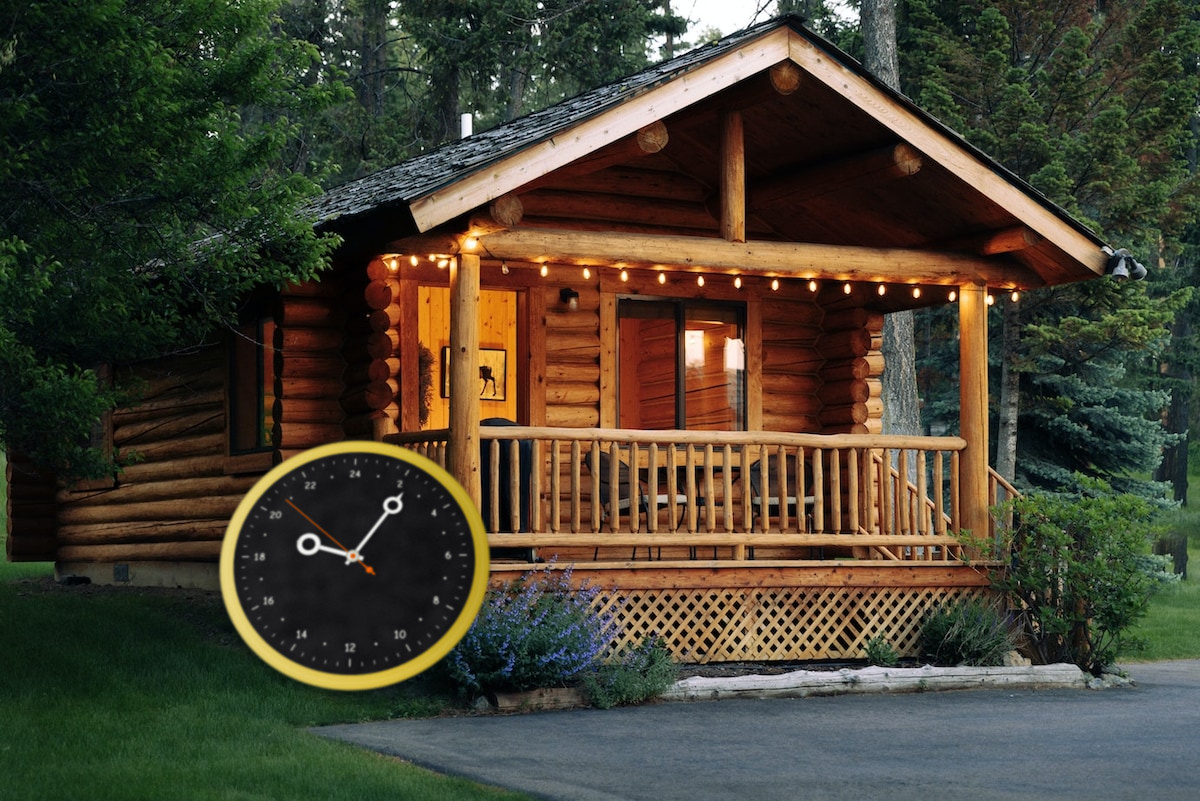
19:05:52
